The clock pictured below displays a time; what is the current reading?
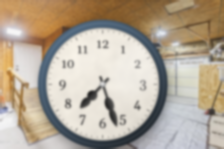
7:27
